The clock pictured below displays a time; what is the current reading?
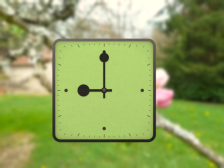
9:00
